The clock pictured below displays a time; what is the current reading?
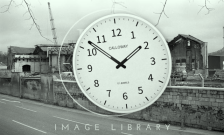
1:52
